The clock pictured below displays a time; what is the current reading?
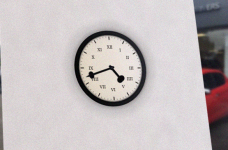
4:42
